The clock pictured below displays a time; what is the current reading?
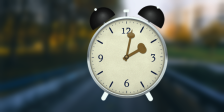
2:02
